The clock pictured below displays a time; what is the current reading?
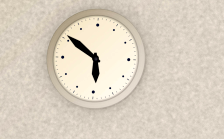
5:51
